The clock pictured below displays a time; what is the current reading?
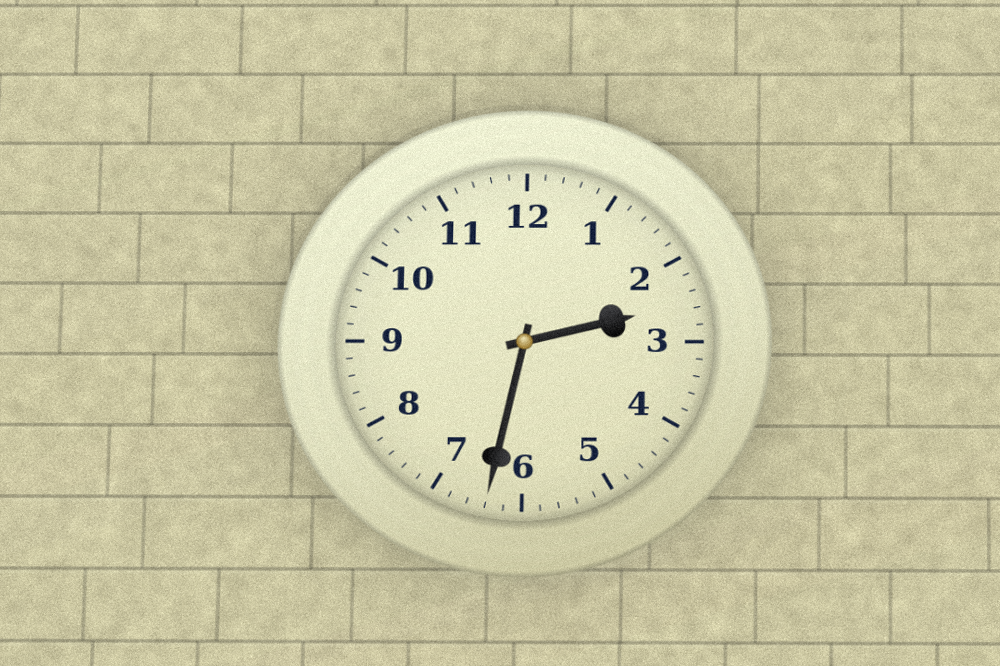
2:32
